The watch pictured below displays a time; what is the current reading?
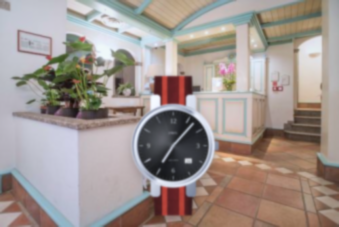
7:07
